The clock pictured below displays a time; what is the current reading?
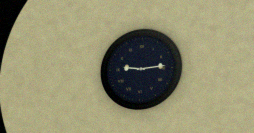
9:14
